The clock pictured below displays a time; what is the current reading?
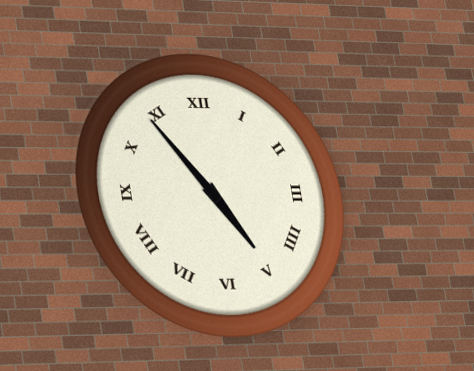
4:54
